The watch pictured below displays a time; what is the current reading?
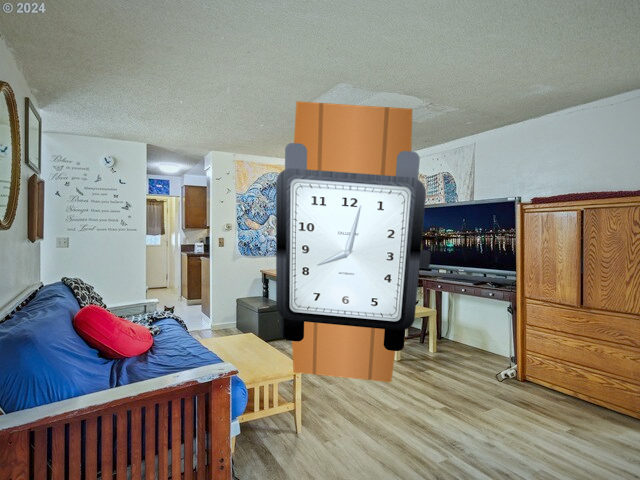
8:02
